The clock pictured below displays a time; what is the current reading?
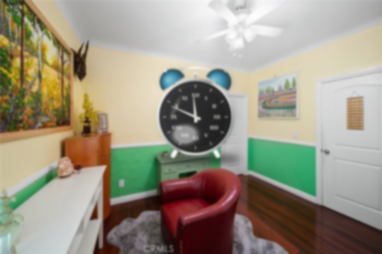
11:49
